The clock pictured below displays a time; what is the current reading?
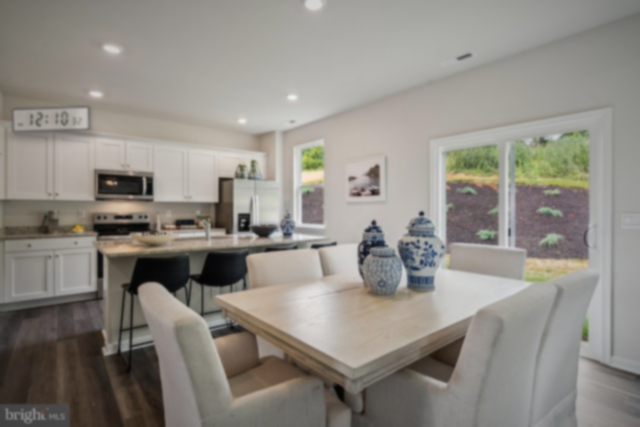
12:10
